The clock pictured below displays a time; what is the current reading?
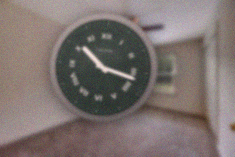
10:17
